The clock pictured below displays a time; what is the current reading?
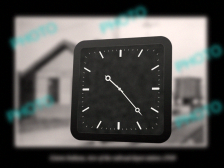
10:23
